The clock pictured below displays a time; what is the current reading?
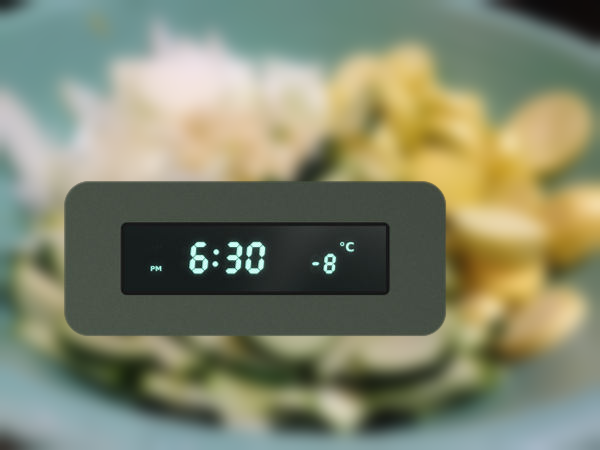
6:30
